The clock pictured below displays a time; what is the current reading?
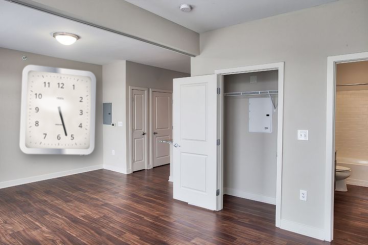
5:27
